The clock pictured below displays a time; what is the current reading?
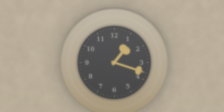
1:18
